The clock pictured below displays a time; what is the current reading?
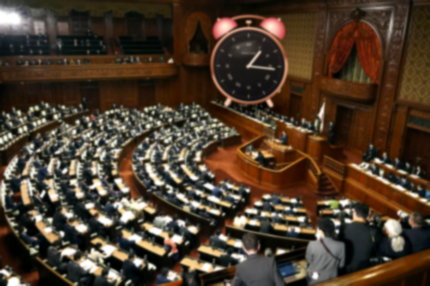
1:16
